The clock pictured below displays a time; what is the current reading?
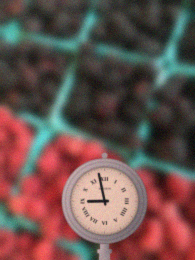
8:58
